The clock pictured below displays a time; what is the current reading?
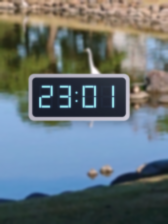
23:01
